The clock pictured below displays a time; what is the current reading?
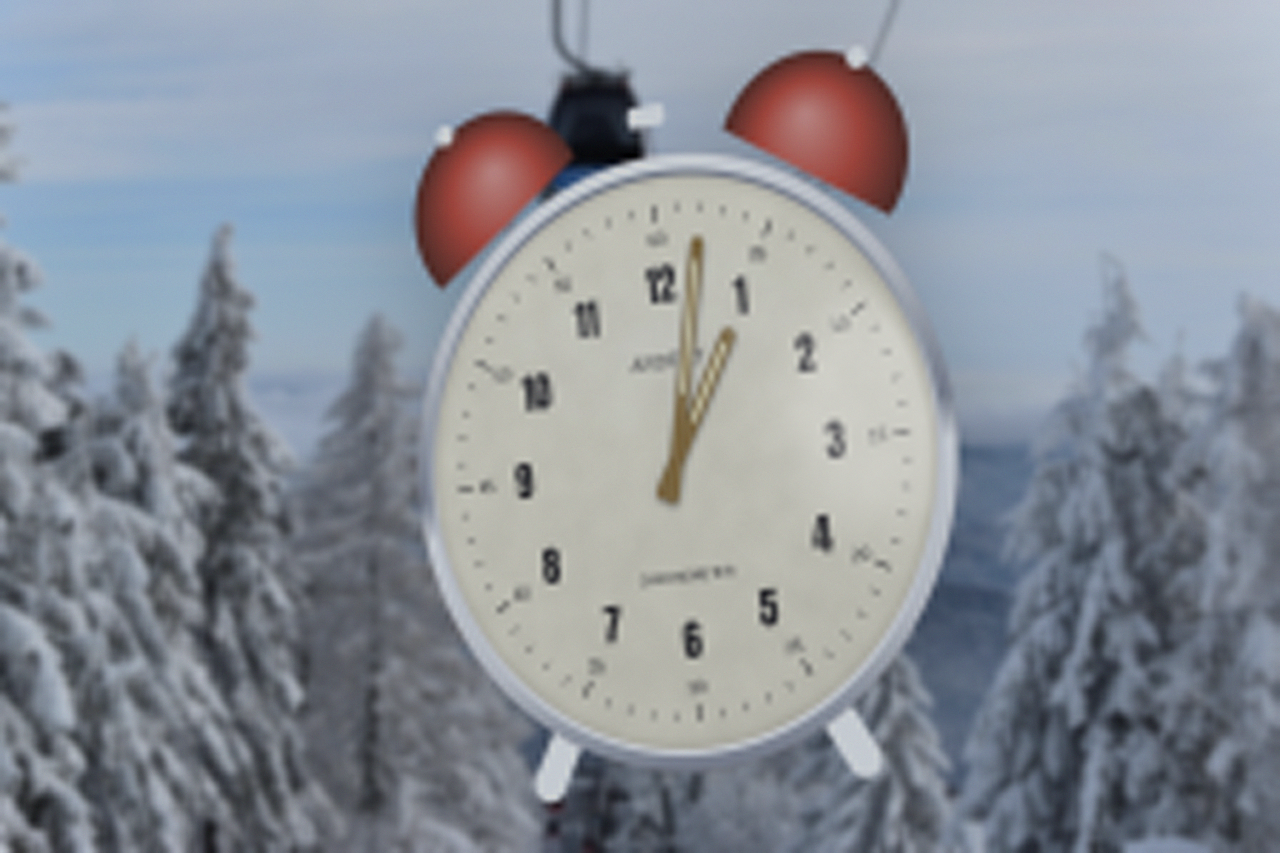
1:02
